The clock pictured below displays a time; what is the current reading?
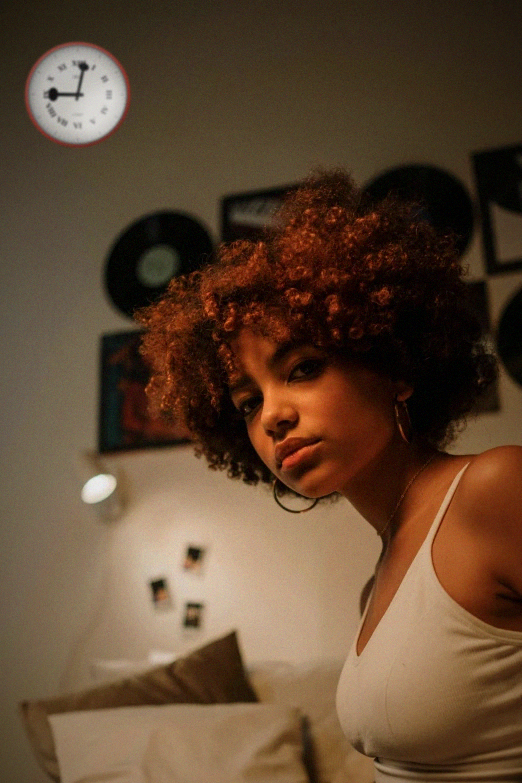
9:02
